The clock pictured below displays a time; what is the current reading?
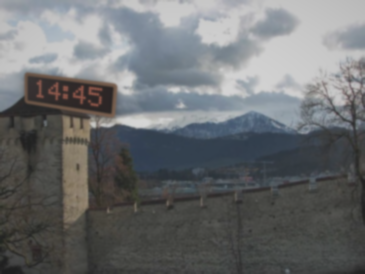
14:45
